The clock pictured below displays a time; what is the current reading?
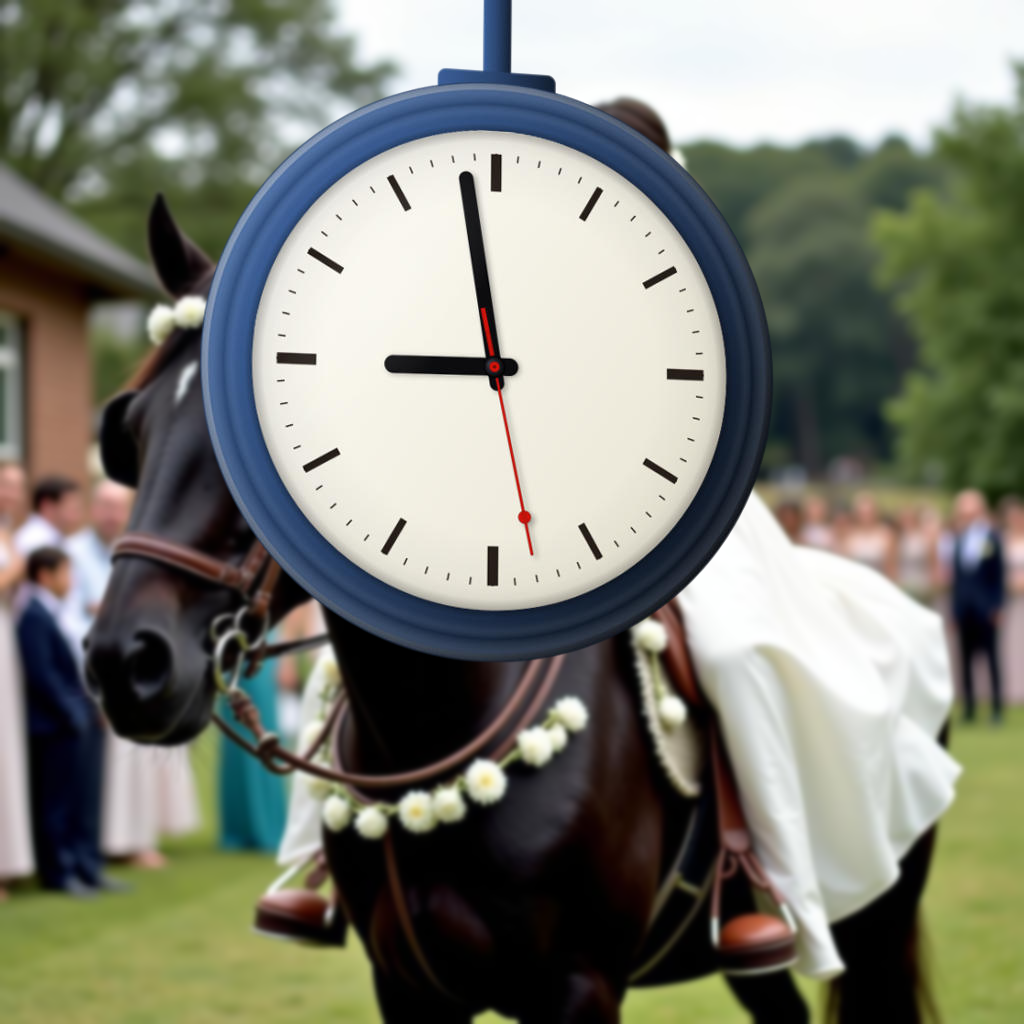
8:58:28
